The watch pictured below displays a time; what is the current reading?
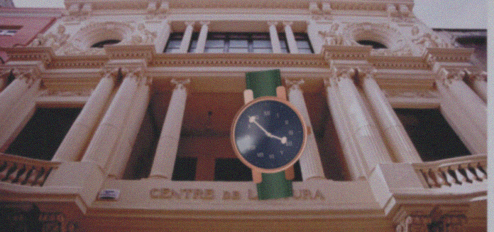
3:53
